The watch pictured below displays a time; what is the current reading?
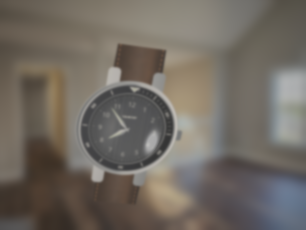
7:53
